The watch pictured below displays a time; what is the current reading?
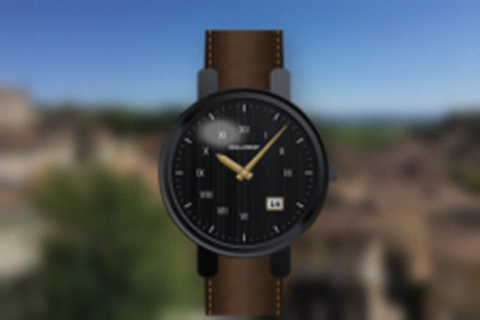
10:07
